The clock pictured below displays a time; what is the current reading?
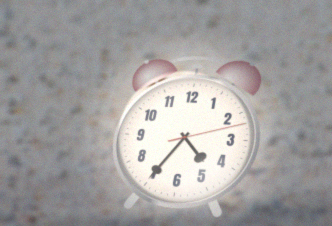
4:35:12
